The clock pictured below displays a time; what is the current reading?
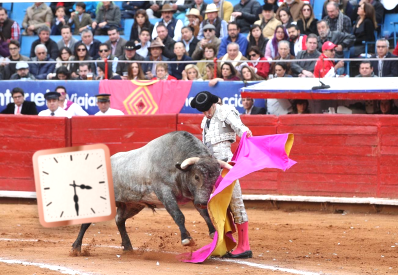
3:30
